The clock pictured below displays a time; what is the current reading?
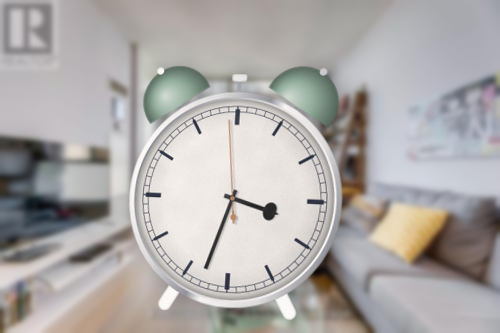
3:32:59
